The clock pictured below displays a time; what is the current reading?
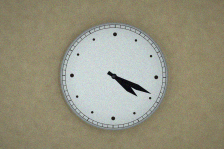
4:19
